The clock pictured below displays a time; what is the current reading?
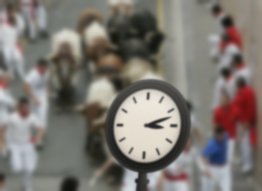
3:12
